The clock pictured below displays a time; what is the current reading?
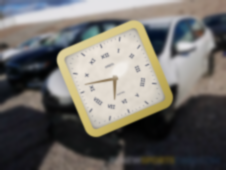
6:47
